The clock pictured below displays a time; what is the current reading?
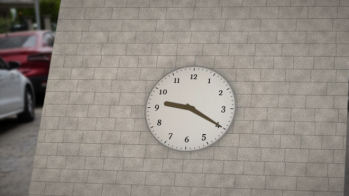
9:20
